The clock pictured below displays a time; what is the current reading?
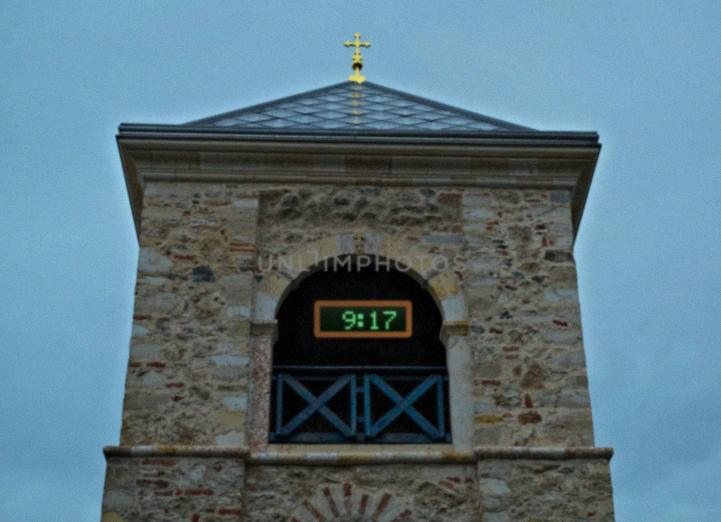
9:17
